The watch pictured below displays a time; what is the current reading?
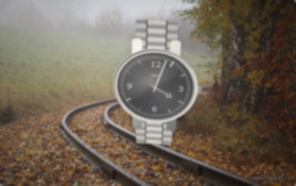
4:03
